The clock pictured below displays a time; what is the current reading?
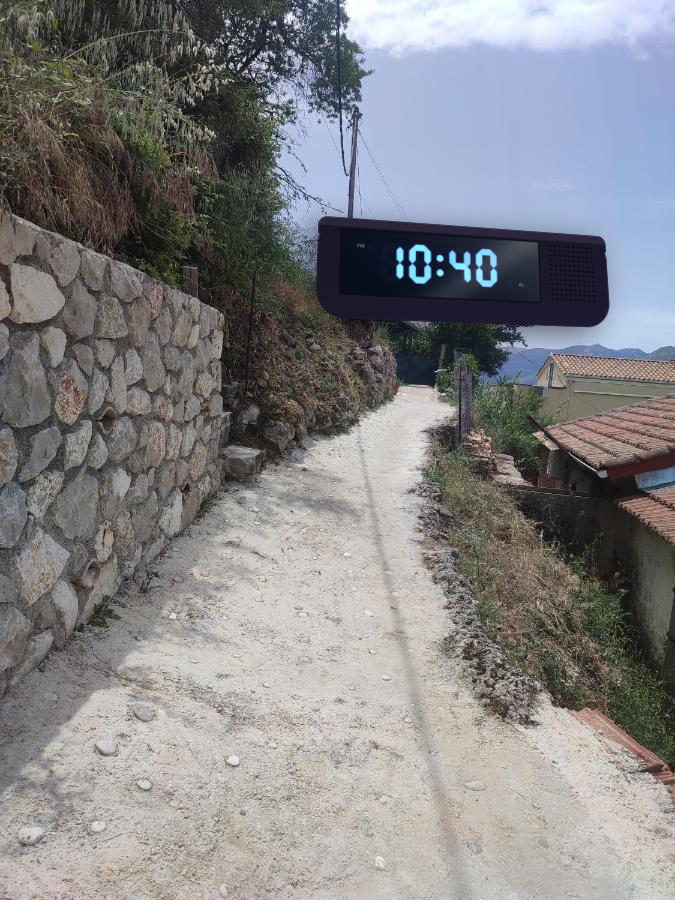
10:40
